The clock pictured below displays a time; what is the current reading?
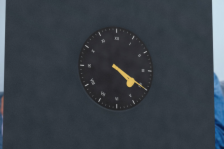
4:20
